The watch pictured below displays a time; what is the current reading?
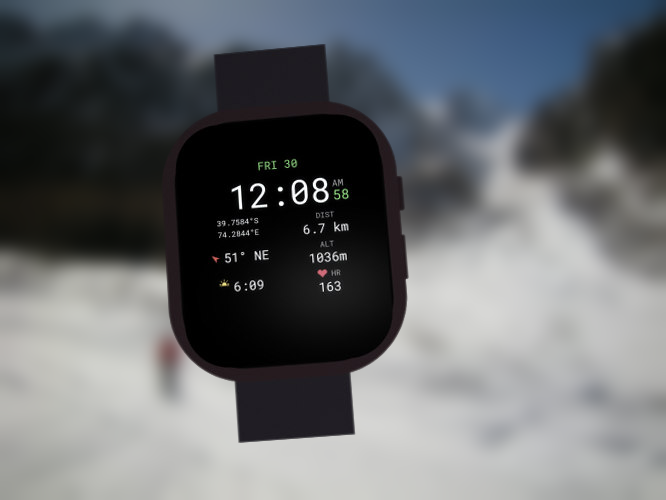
12:08:58
